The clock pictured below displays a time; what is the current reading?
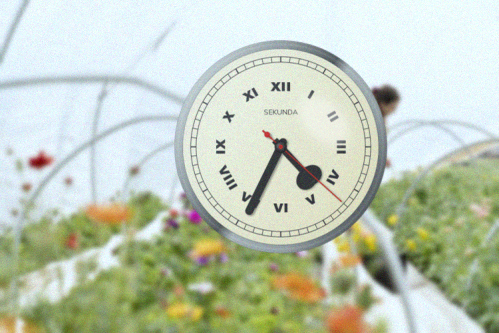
4:34:22
